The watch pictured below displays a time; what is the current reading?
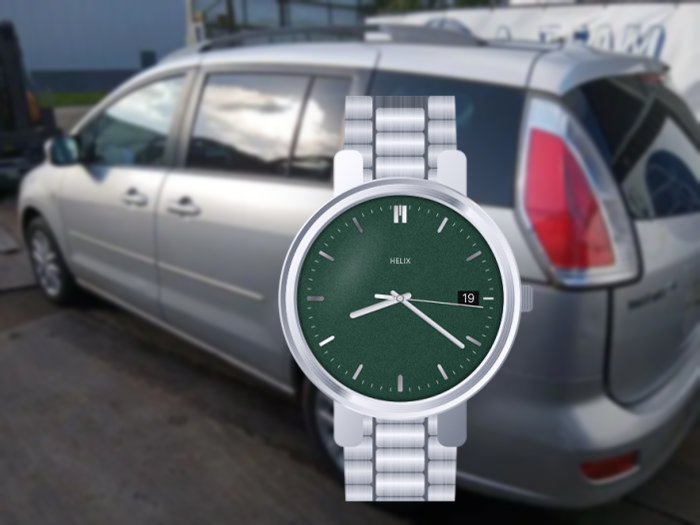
8:21:16
